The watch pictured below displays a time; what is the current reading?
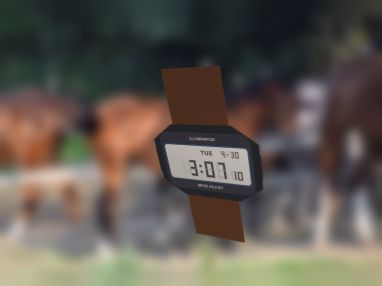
3:07:10
